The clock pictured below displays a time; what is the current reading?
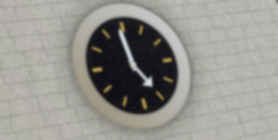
4:59
